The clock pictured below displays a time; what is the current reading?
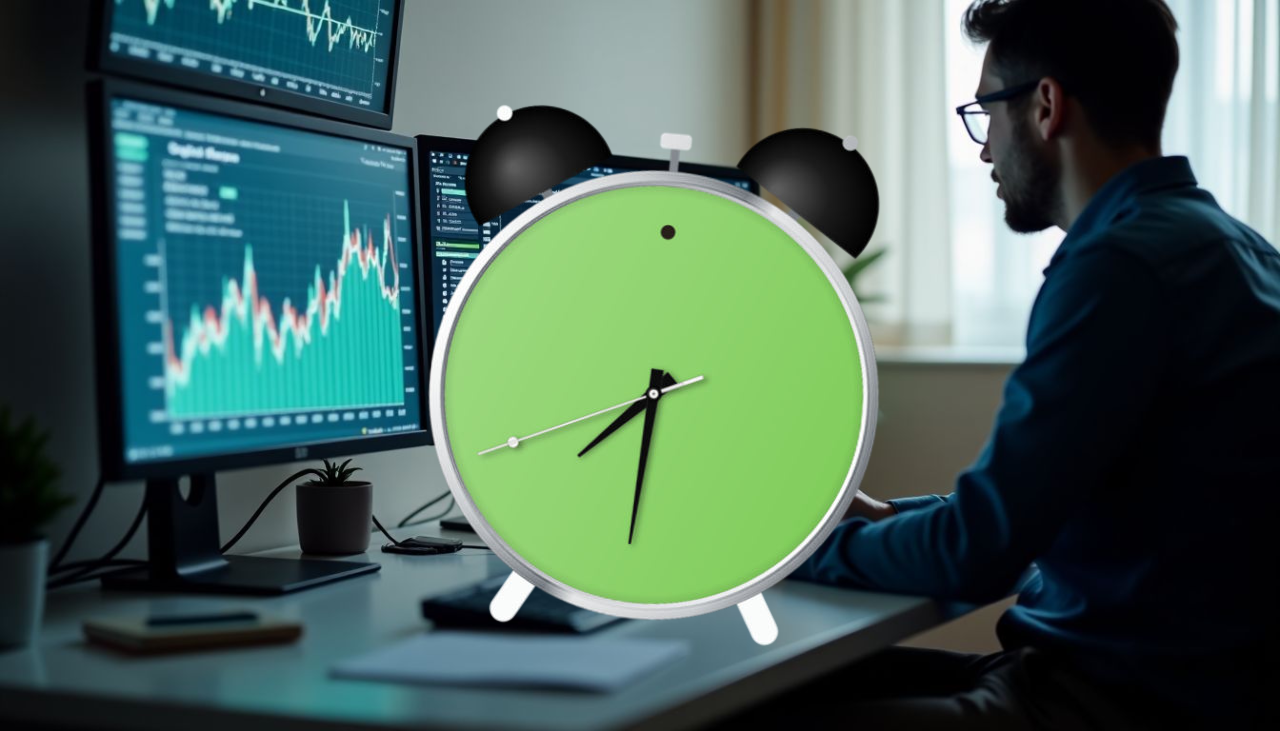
7:30:41
